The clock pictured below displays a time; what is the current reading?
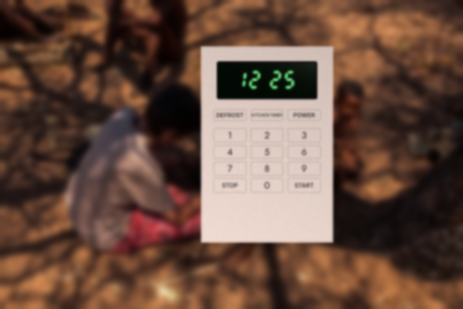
12:25
